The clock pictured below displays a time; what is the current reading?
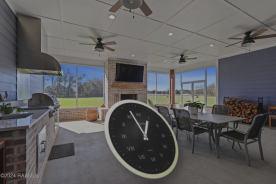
12:57
